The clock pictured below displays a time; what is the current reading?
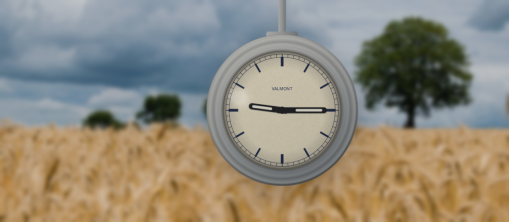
9:15
